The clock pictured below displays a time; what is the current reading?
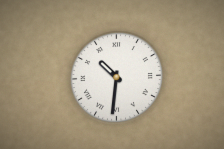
10:31
